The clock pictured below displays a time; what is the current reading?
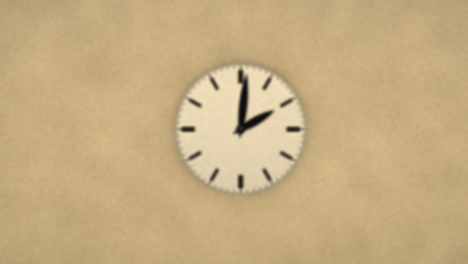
2:01
